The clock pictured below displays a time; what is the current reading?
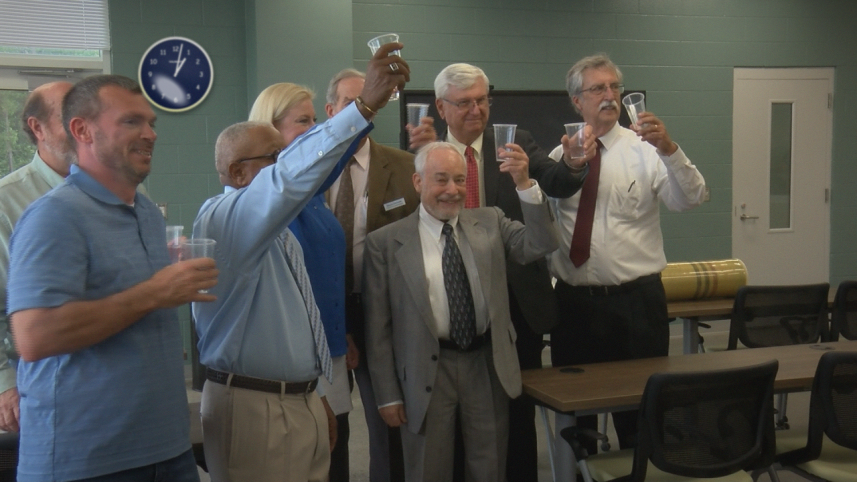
1:02
